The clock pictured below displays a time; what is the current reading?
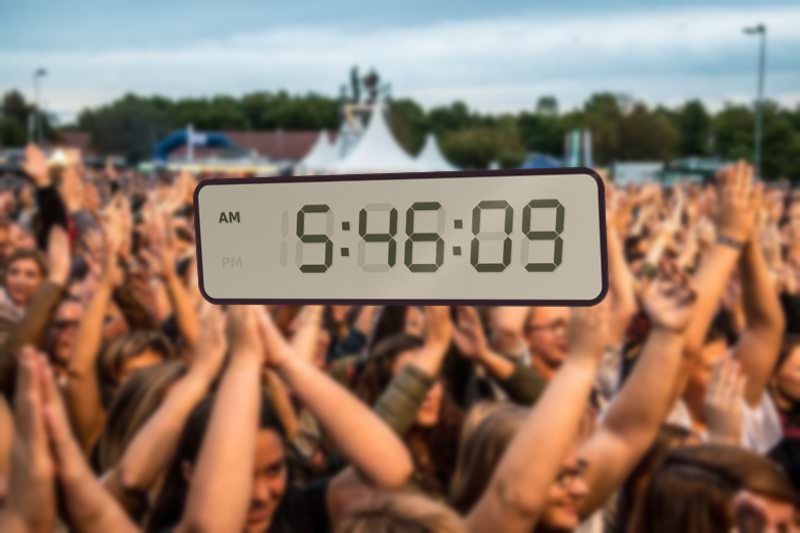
5:46:09
